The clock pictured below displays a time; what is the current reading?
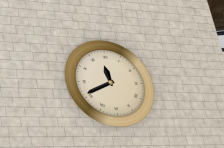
11:41
